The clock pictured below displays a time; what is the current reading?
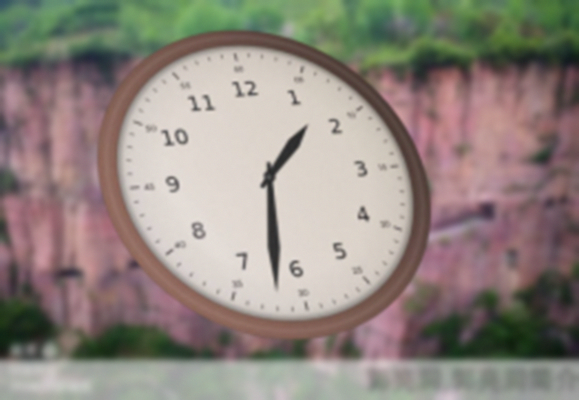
1:32
